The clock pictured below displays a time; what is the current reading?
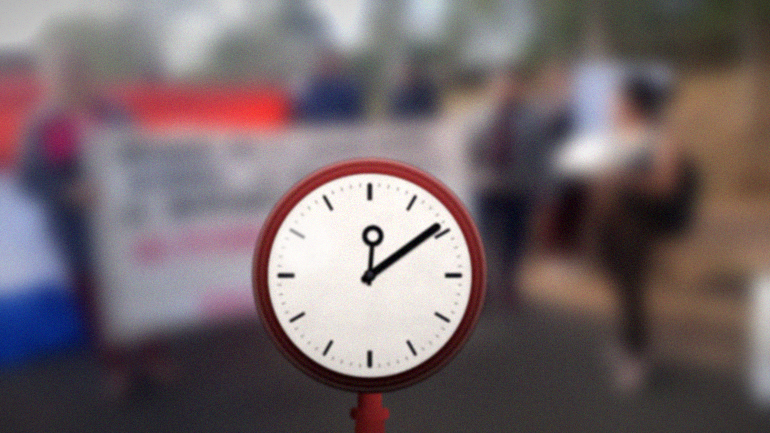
12:09
